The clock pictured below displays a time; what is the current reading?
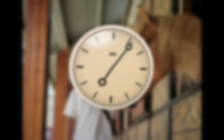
7:06
